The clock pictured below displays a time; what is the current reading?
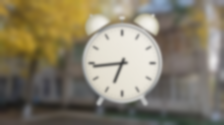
6:44
